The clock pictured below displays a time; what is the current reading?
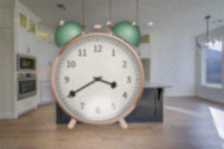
3:40
